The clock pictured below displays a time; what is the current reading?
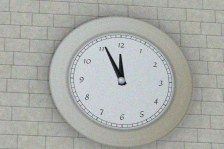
11:56
